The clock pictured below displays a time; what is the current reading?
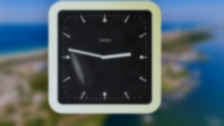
2:47
